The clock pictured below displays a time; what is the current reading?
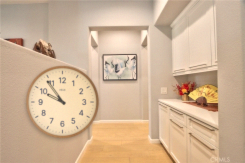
9:54
